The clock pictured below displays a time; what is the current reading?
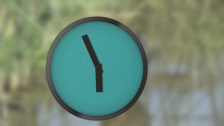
5:56
